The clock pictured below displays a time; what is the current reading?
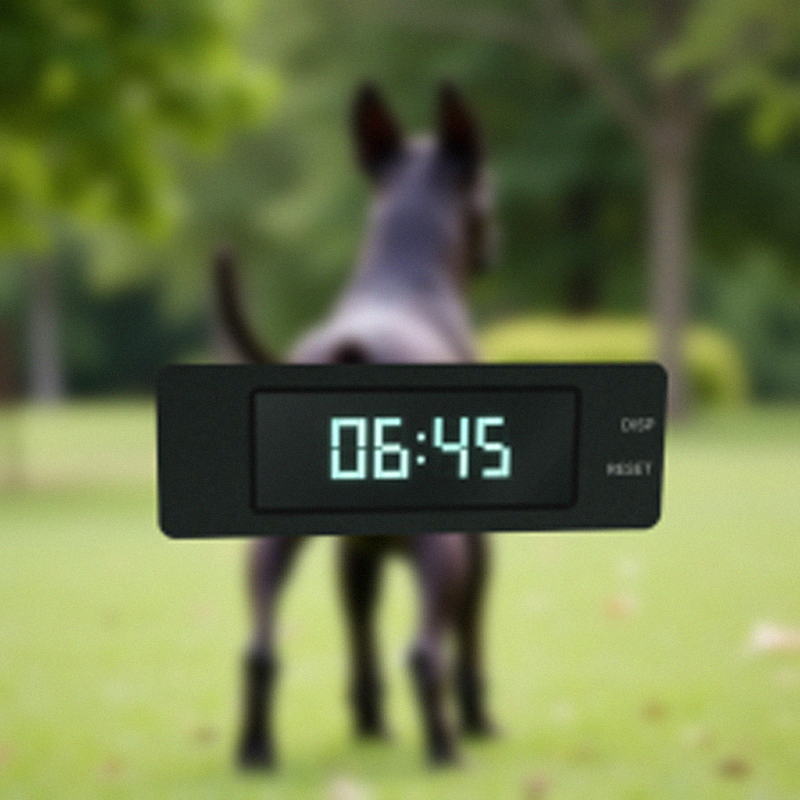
6:45
